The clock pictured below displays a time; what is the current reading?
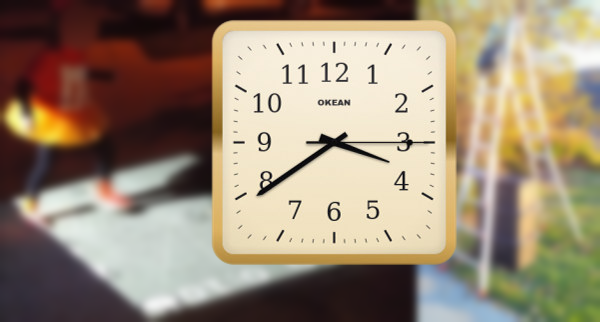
3:39:15
